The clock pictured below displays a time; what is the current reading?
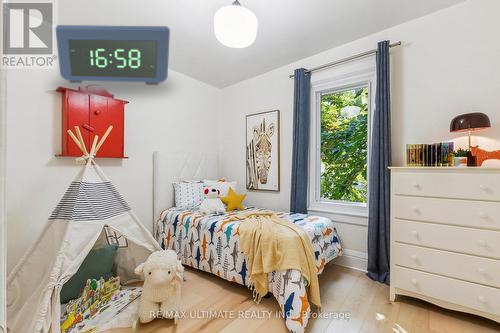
16:58
